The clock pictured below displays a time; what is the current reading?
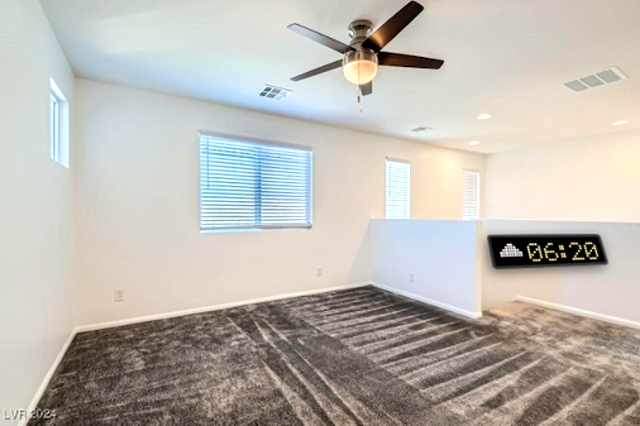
6:20
